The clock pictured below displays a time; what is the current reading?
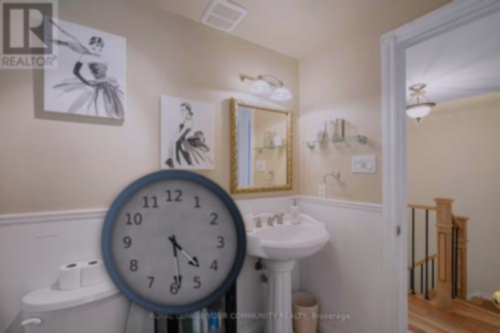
4:29
